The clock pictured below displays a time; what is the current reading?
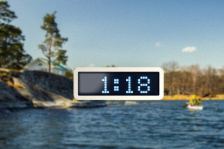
1:18
